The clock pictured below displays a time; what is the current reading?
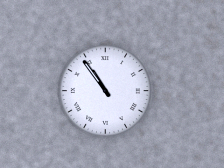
10:54
